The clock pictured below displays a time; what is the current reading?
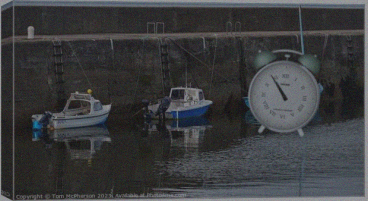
10:54
